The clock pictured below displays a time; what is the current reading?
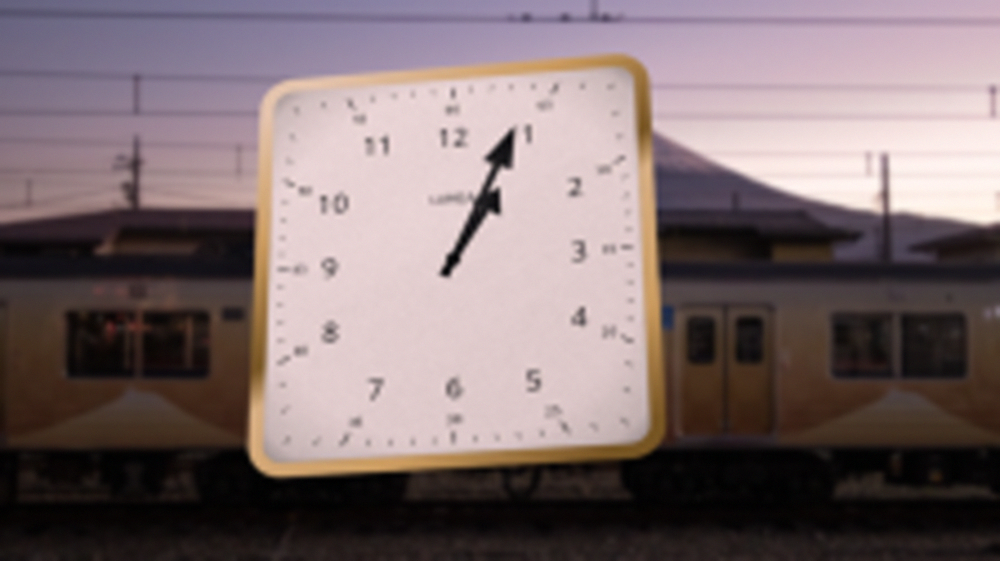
1:04
